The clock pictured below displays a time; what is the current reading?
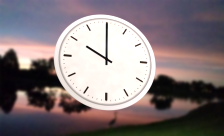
10:00
